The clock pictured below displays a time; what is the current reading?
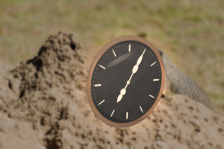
7:05
